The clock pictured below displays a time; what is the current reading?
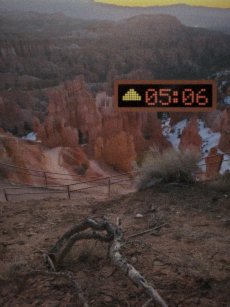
5:06
